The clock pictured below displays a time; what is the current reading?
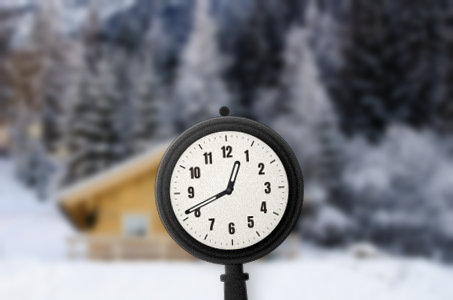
12:41
